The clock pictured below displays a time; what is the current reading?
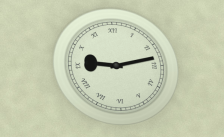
9:13
